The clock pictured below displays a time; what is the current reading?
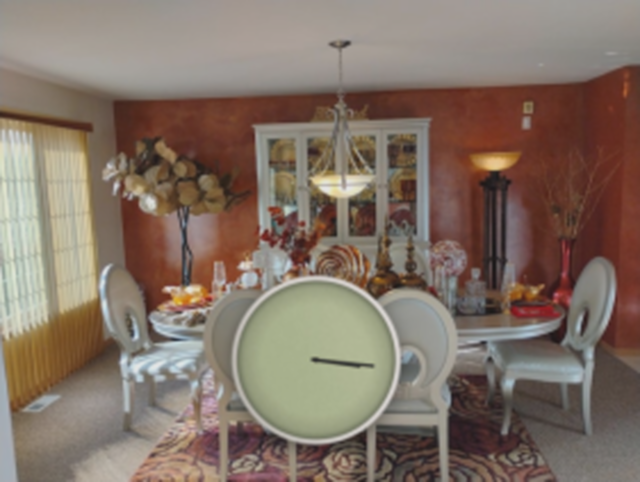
3:16
